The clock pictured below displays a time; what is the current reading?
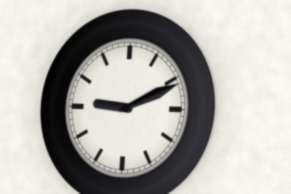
9:11
